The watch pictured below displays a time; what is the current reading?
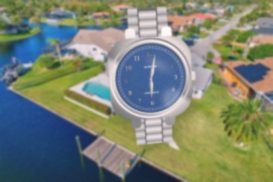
6:02
